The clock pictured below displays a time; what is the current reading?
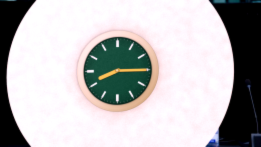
8:15
